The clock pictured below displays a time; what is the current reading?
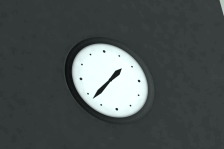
1:38
